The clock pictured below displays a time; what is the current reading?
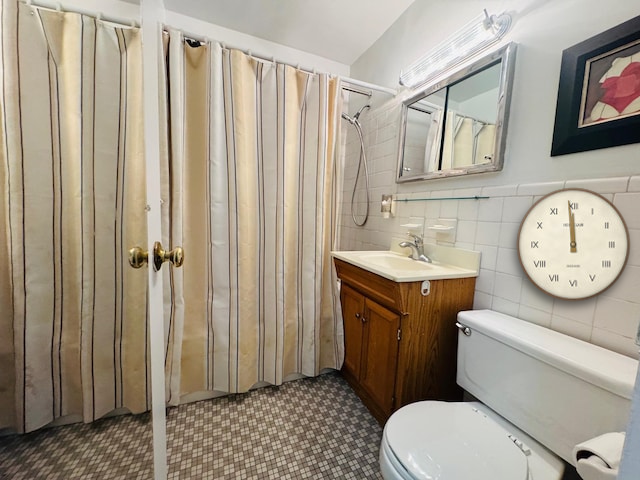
11:59
